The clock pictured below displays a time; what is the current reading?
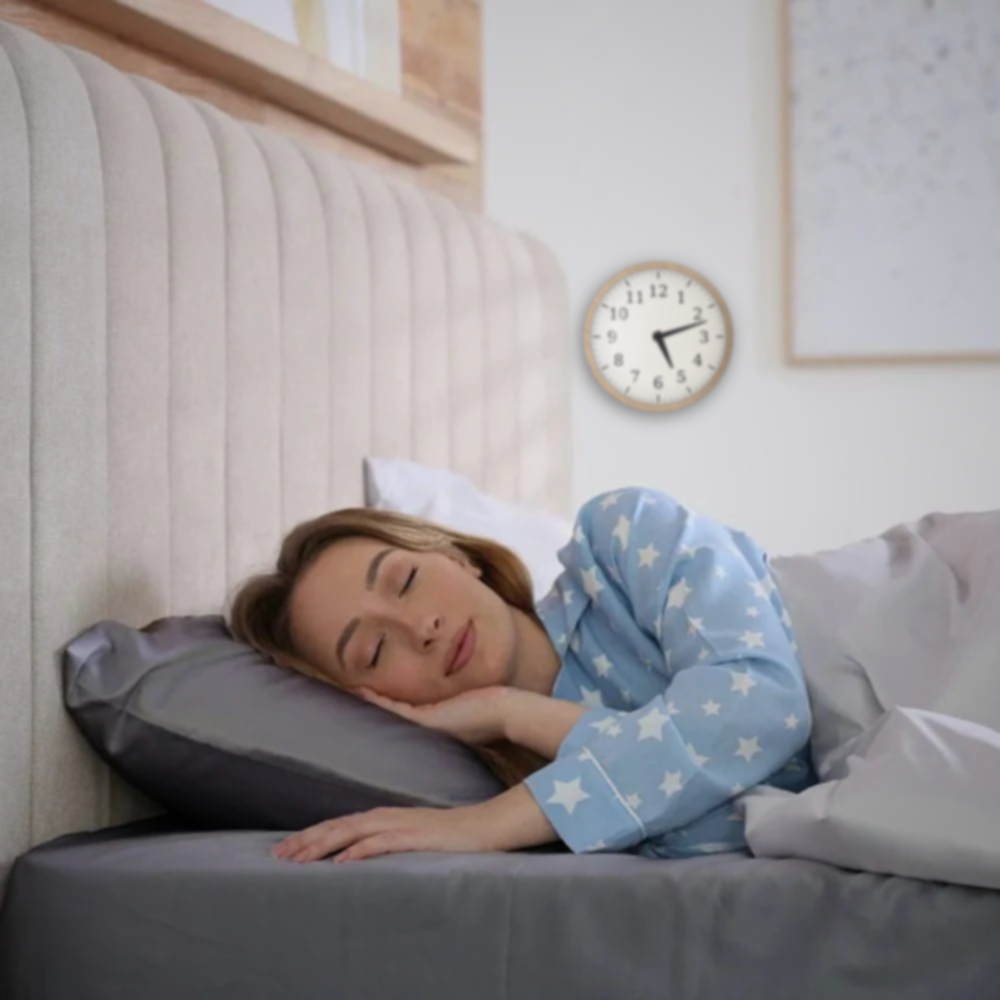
5:12
